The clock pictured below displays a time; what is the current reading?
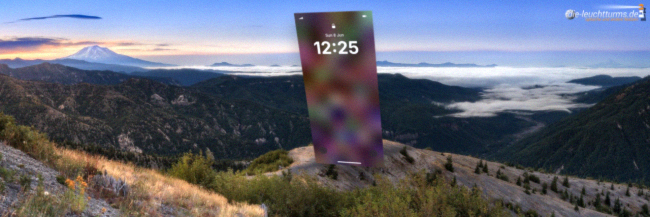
12:25
